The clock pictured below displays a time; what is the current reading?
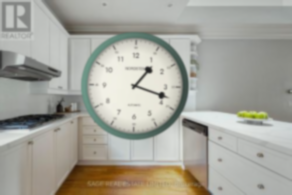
1:18
